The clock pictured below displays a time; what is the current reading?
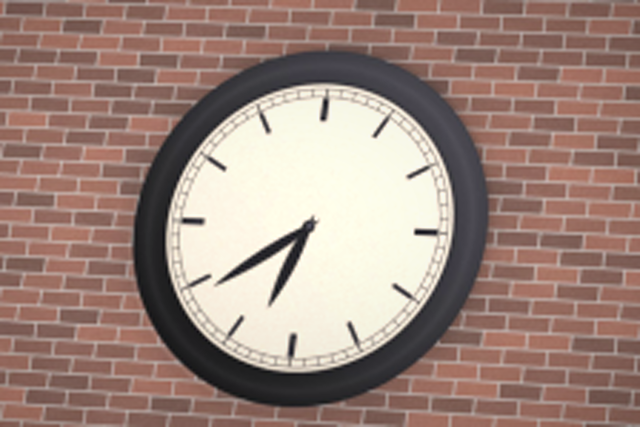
6:39
